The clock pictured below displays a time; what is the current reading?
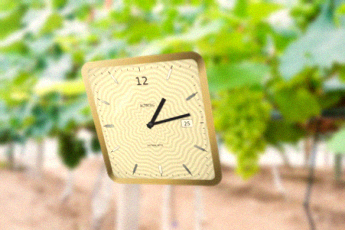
1:13
